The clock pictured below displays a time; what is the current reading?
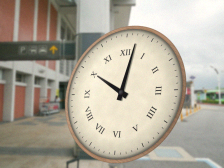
10:02
